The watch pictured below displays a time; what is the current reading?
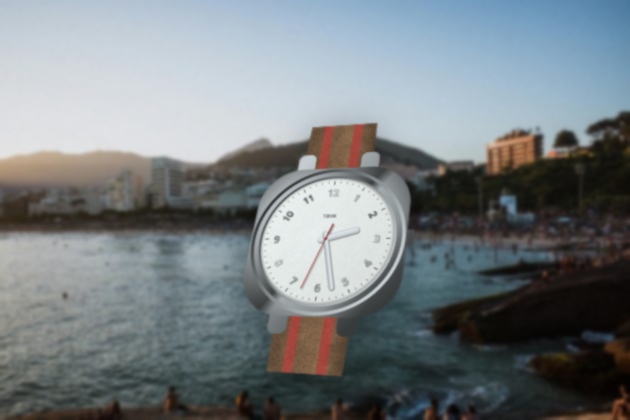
2:27:33
